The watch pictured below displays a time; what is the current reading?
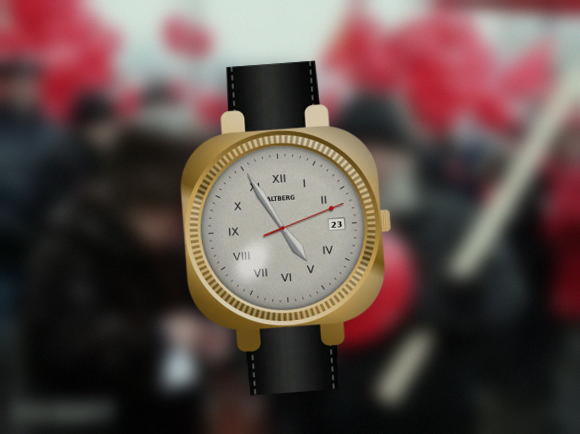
4:55:12
